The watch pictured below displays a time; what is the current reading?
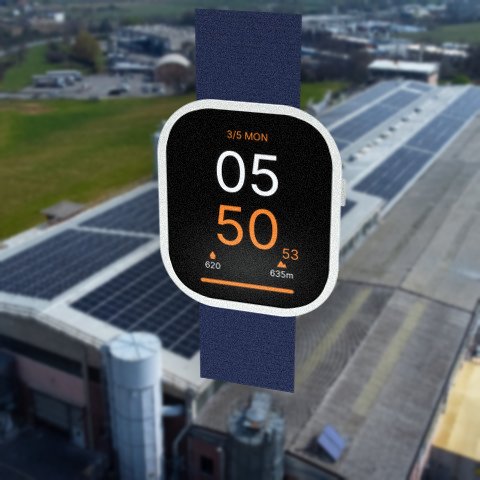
5:50:53
